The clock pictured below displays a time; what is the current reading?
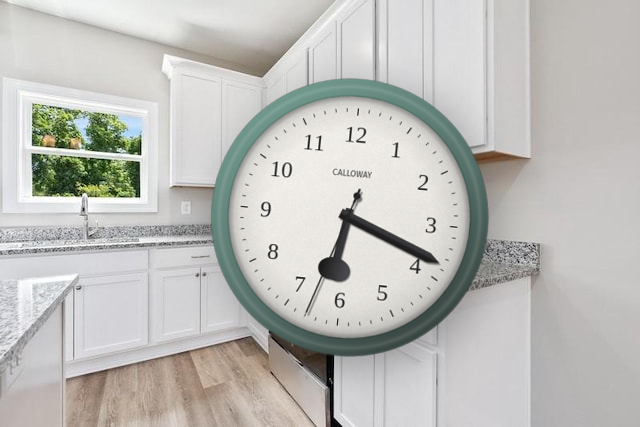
6:18:33
